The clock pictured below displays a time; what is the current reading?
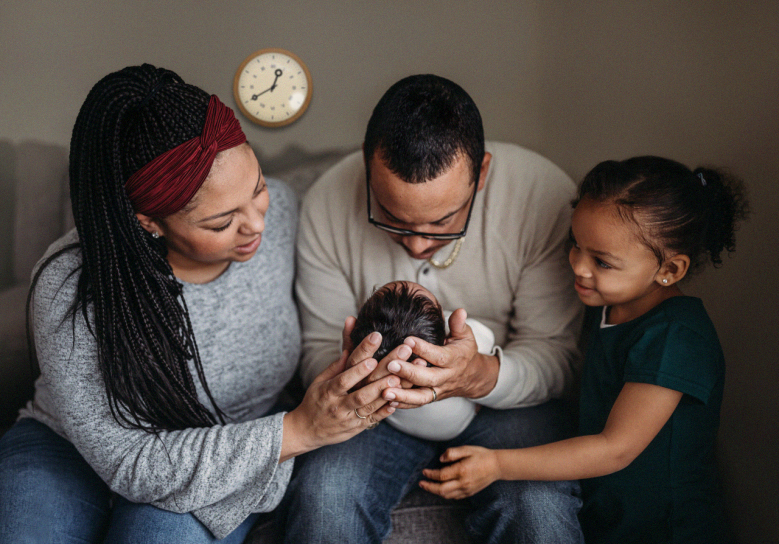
12:40
